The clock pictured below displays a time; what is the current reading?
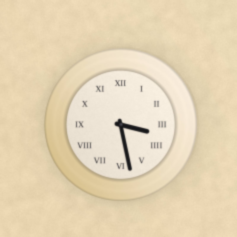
3:28
